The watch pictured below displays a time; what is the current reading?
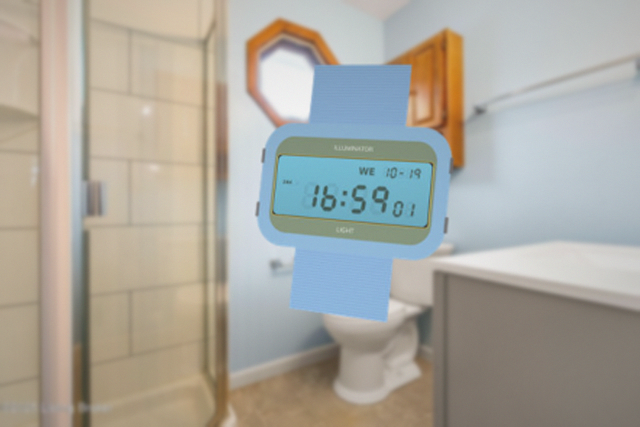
16:59:01
